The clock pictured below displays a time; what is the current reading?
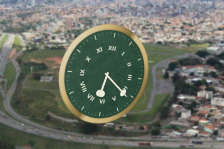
6:21
